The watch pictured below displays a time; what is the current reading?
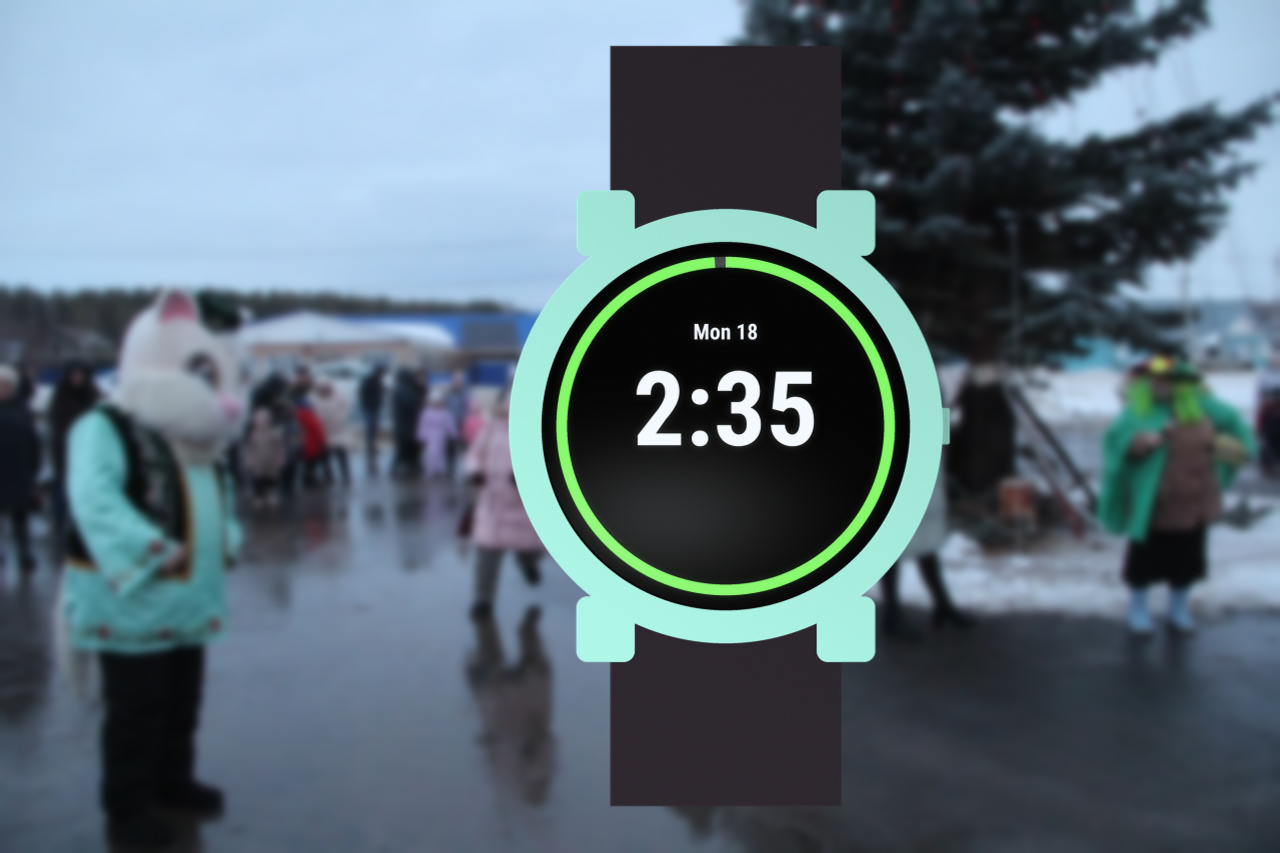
2:35
